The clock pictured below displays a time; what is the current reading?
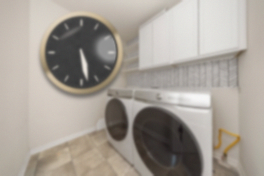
5:28
